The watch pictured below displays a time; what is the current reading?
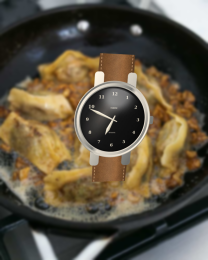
6:49
